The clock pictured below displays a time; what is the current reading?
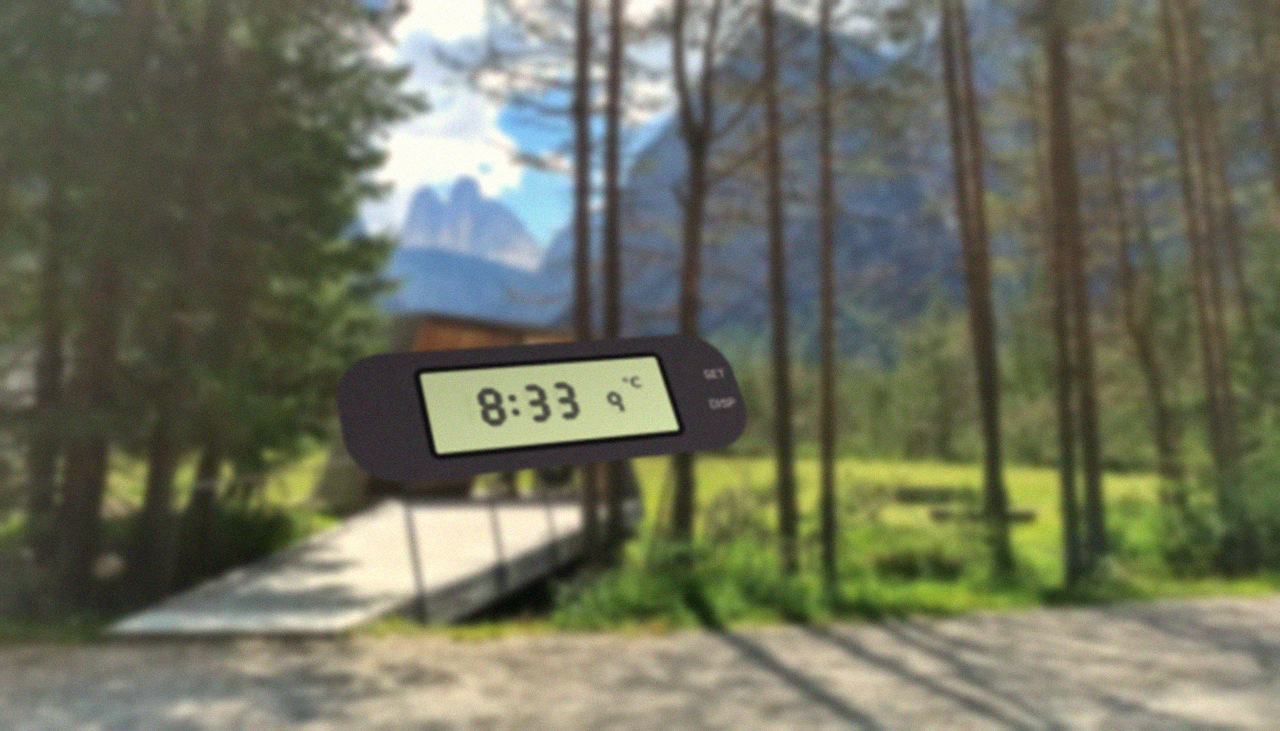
8:33
